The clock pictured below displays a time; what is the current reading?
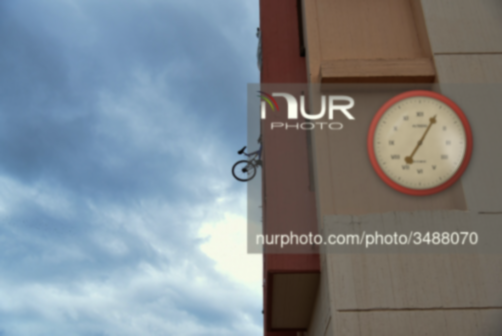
7:05
